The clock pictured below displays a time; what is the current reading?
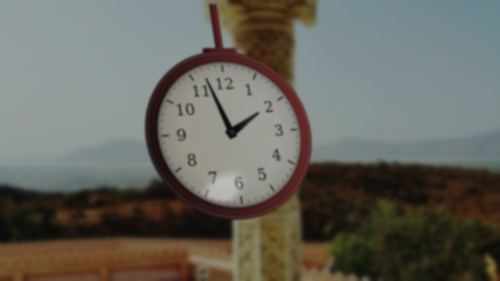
1:57
